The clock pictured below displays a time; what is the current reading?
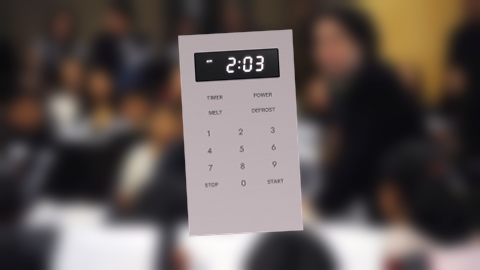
2:03
